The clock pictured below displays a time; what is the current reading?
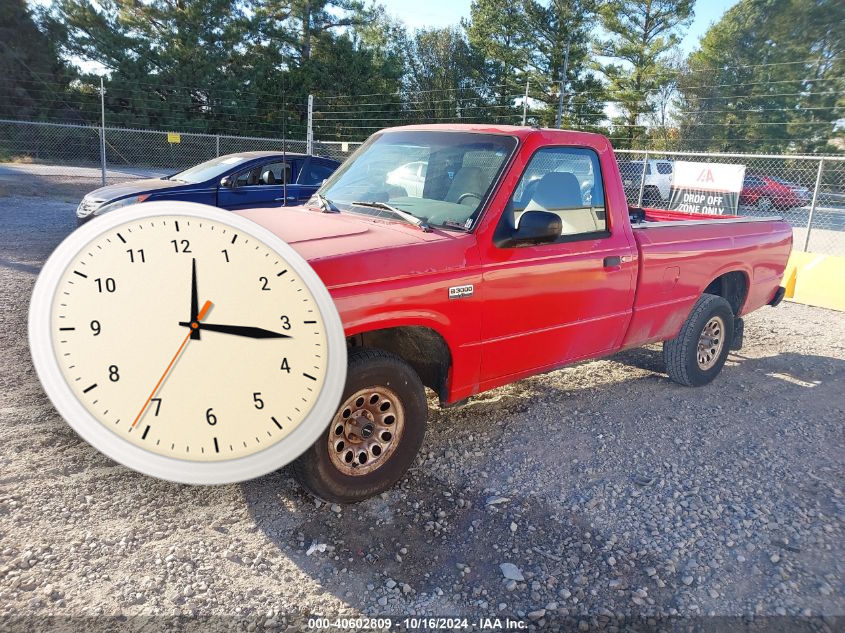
12:16:36
